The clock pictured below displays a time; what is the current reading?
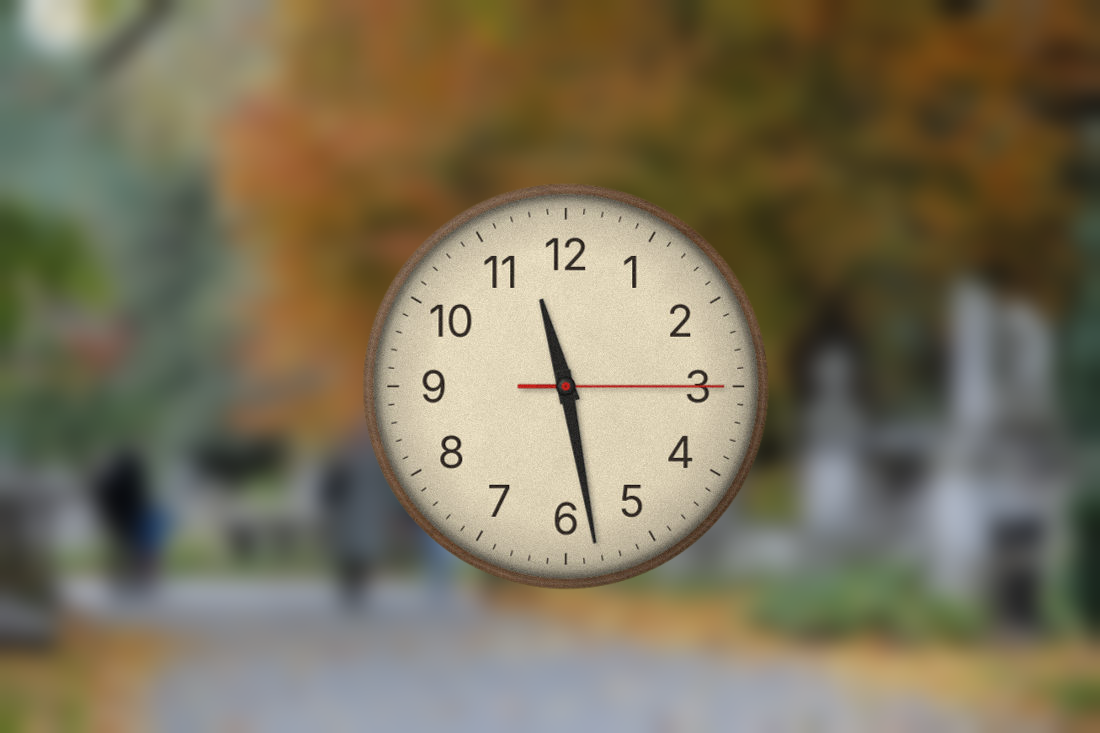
11:28:15
